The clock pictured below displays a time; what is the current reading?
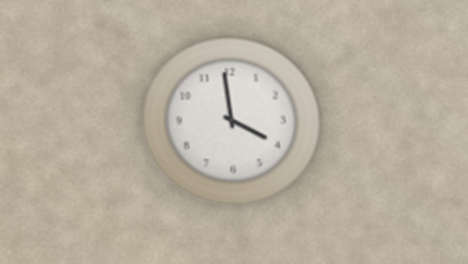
3:59
